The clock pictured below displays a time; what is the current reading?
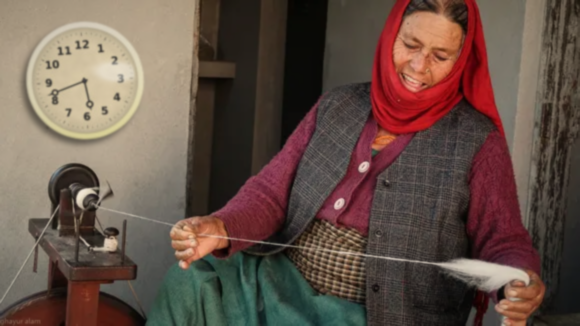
5:42
